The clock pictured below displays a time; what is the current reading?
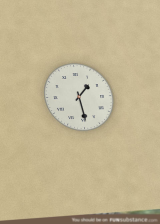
1:29
